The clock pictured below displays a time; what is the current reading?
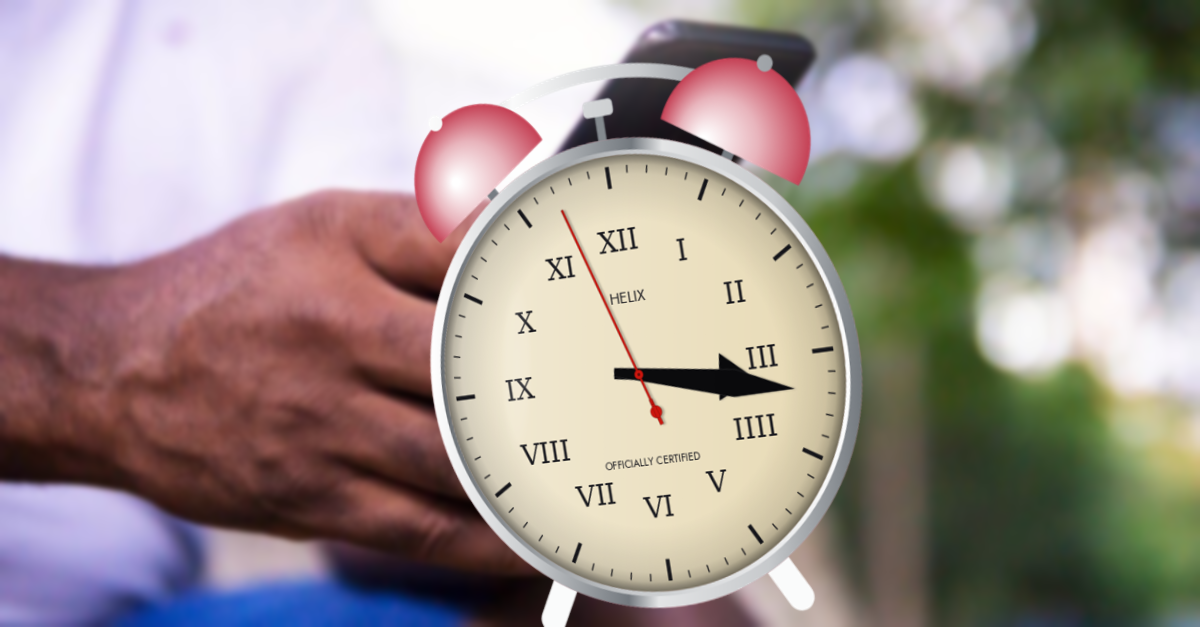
3:16:57
